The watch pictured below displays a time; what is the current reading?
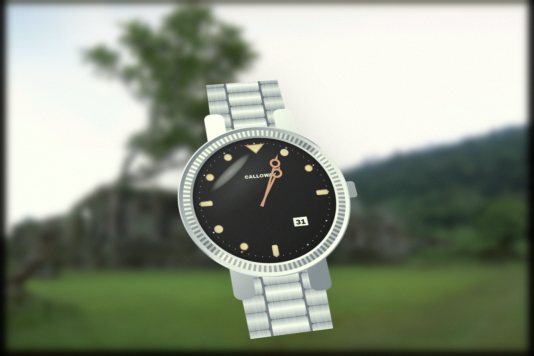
1:04
